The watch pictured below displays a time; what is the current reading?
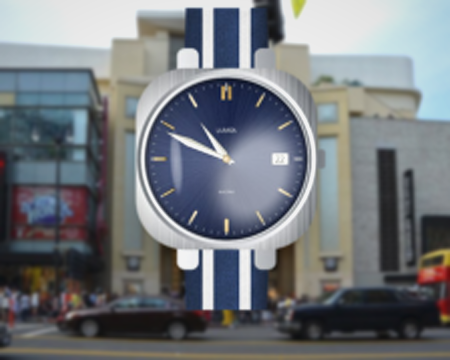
10:49
